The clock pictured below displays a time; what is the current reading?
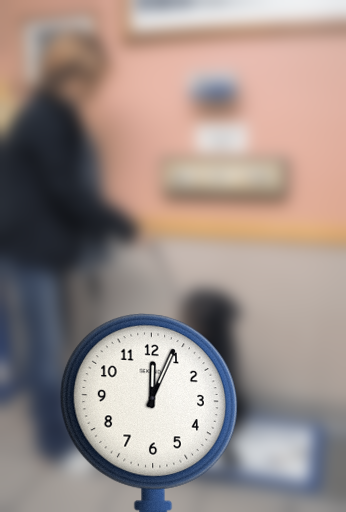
12:04
